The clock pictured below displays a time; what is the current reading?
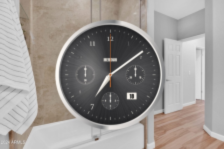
7:09
